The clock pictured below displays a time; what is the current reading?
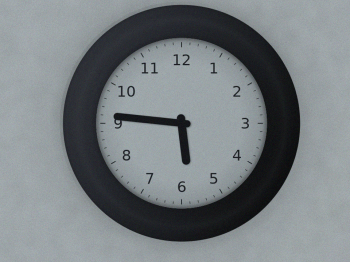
5:46
